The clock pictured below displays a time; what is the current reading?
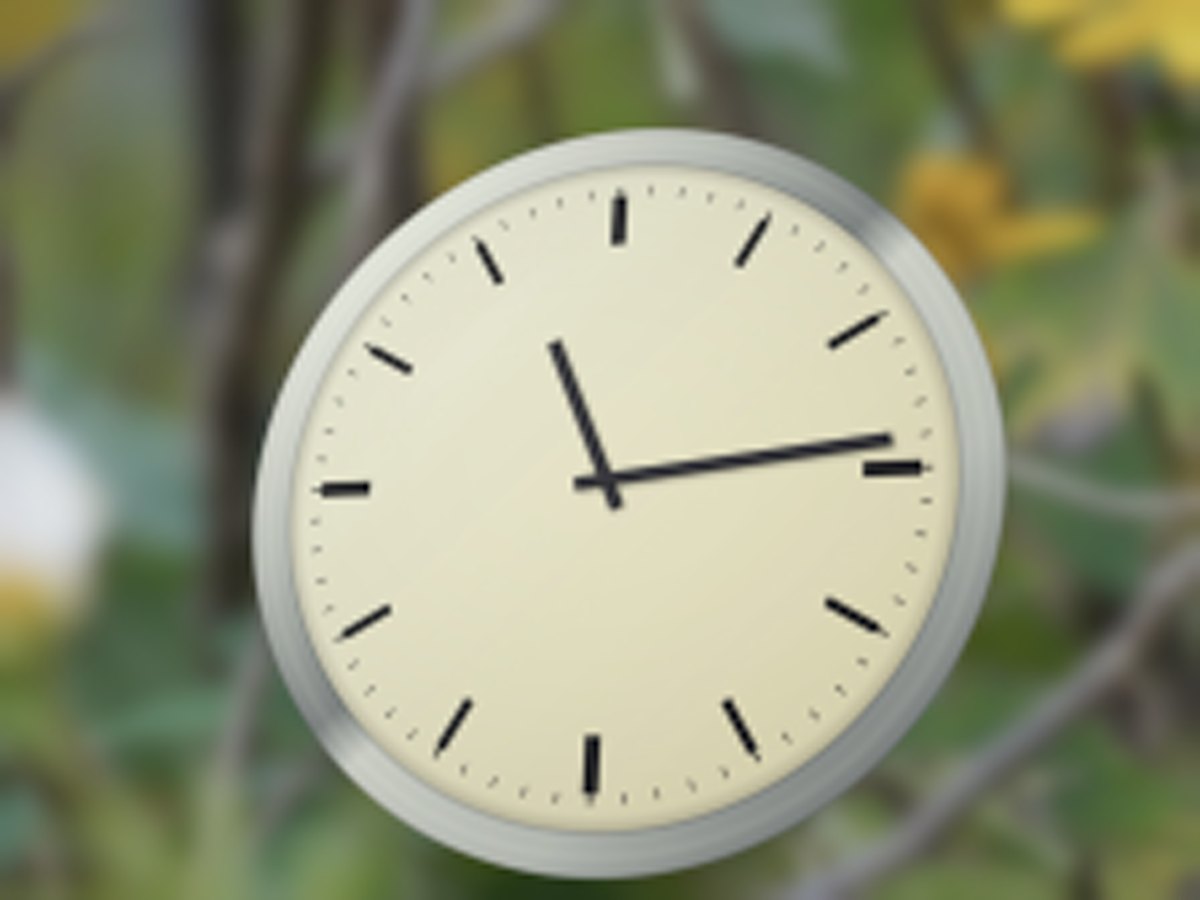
11:14
